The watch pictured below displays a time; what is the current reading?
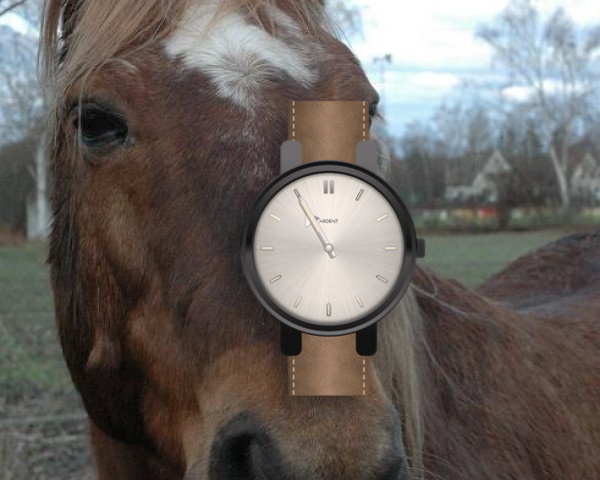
10:55
